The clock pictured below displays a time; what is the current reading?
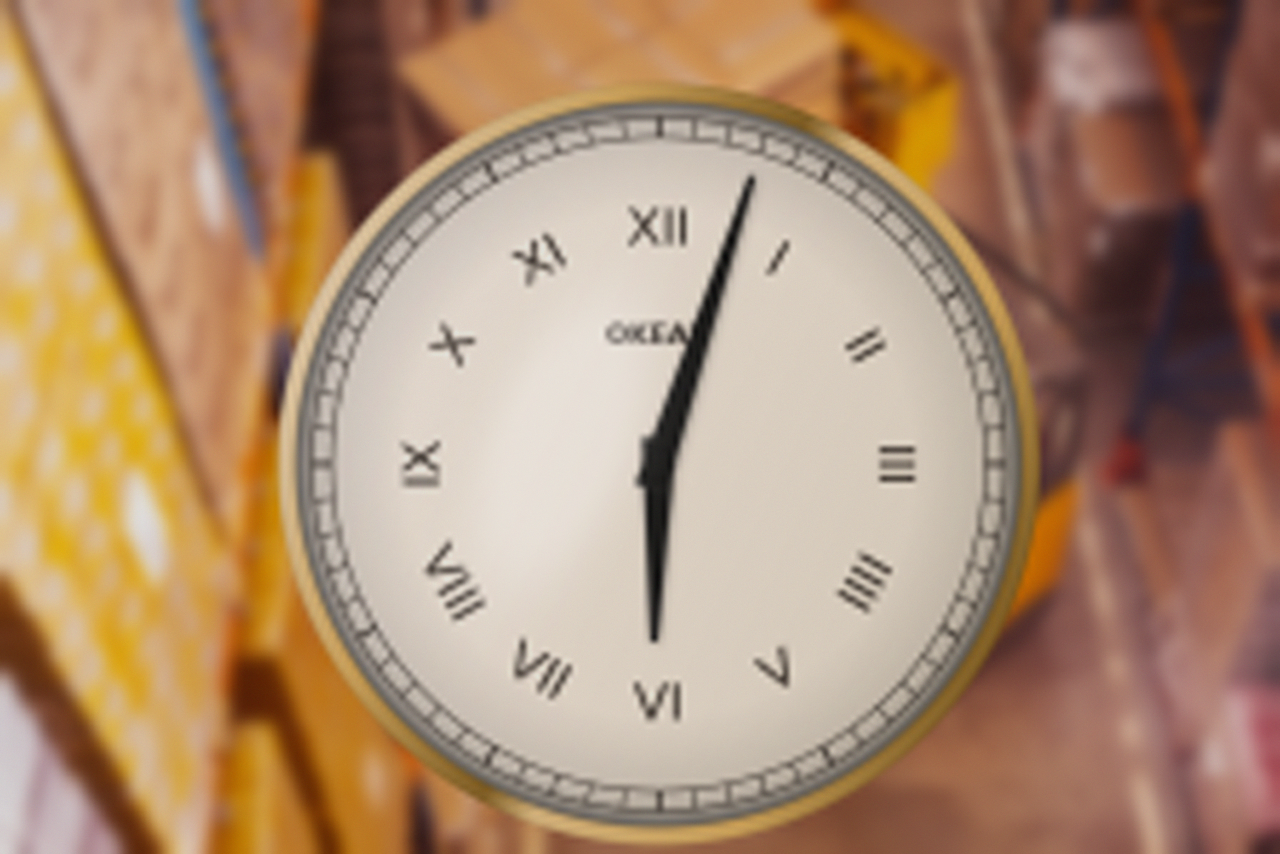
6:03
